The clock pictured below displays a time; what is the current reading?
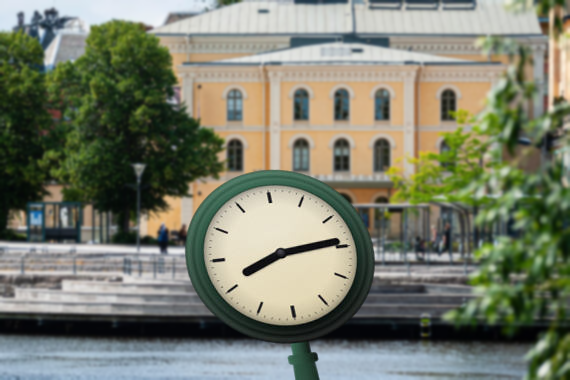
8:14
